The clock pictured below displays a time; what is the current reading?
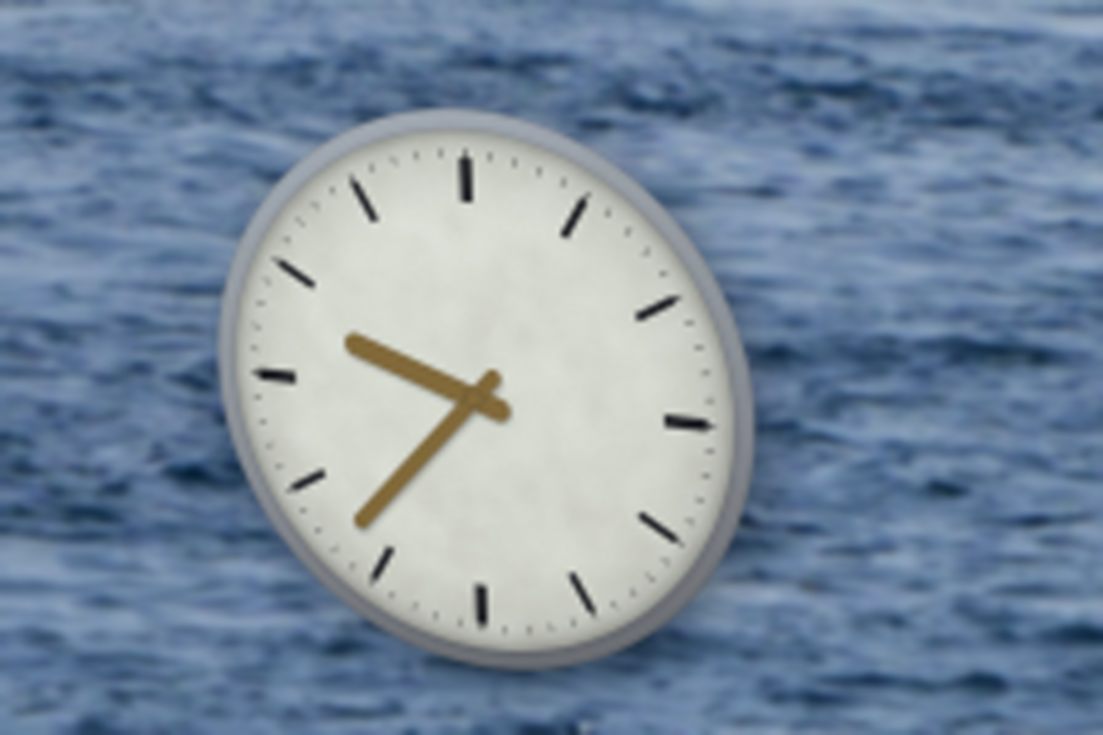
9:37
